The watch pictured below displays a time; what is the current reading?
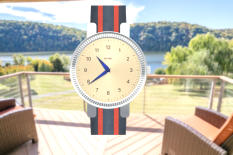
10:39
